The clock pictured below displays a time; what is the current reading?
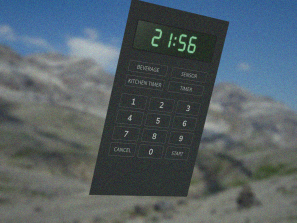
21:56
